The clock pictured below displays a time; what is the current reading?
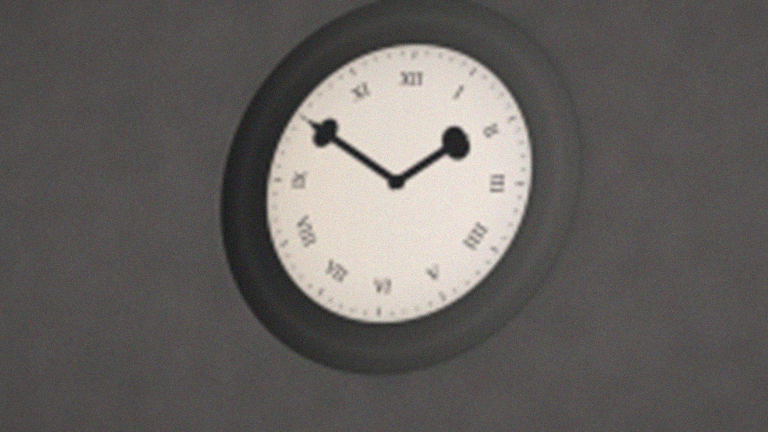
1:50
